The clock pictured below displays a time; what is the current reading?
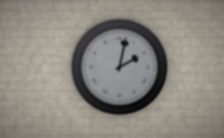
2:02
